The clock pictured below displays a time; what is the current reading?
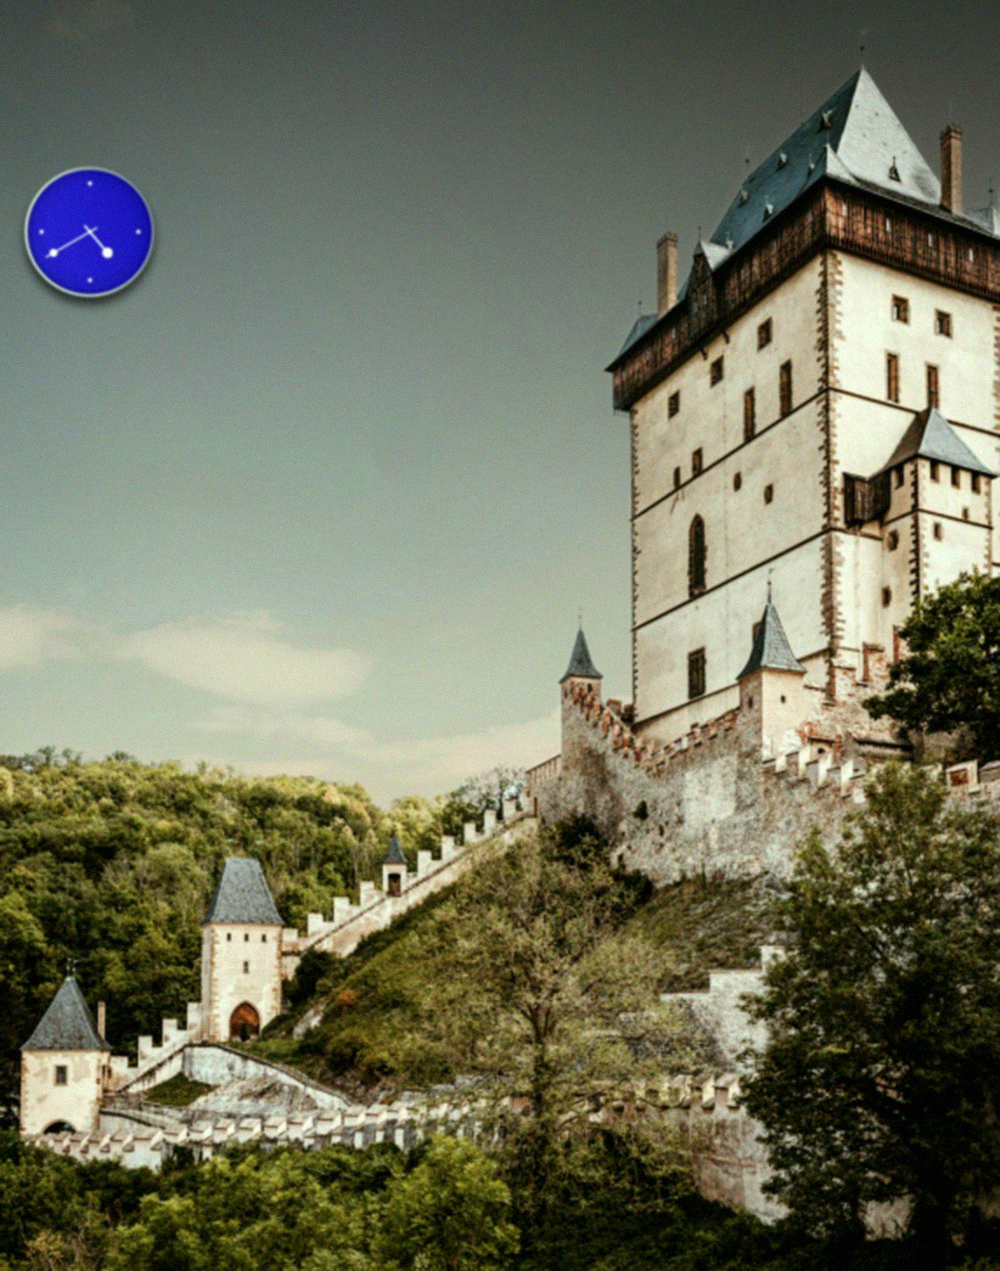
4:40
